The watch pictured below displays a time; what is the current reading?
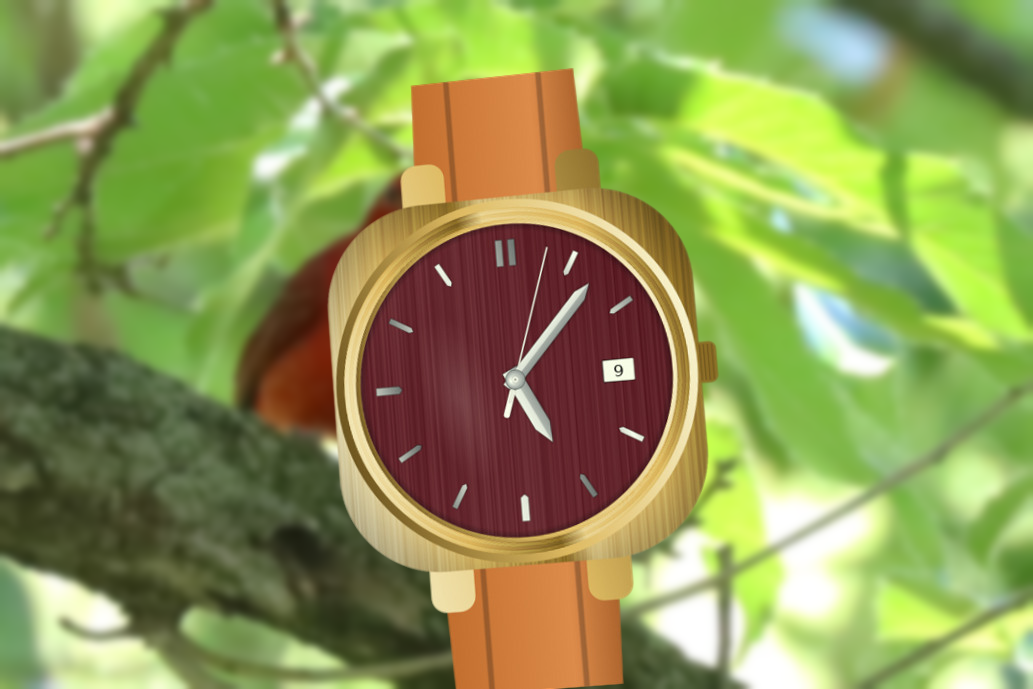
5:07:03
